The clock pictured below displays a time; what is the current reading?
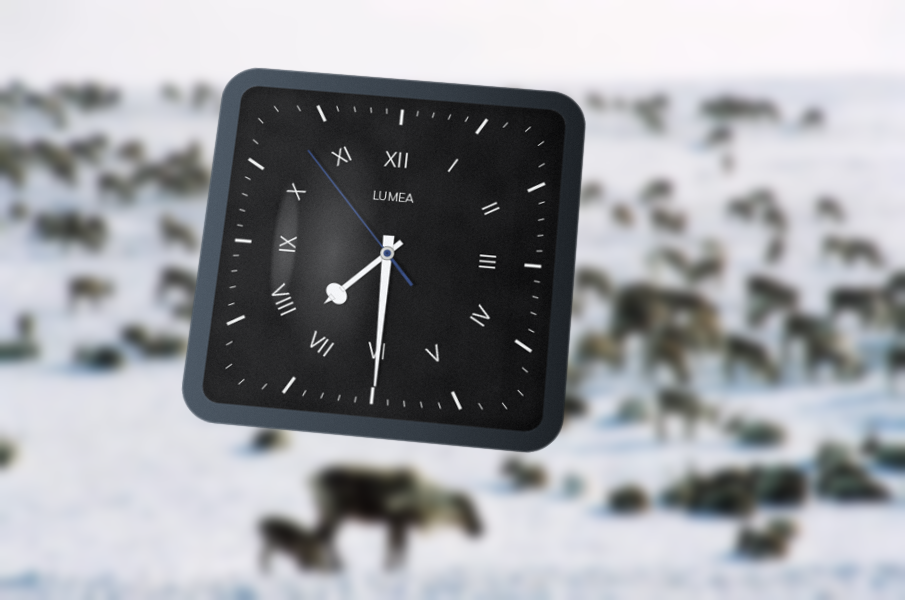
7:29:53
